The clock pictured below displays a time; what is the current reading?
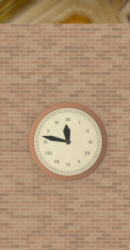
11:47
